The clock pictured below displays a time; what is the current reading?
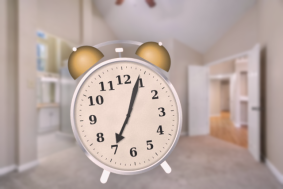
7:04
